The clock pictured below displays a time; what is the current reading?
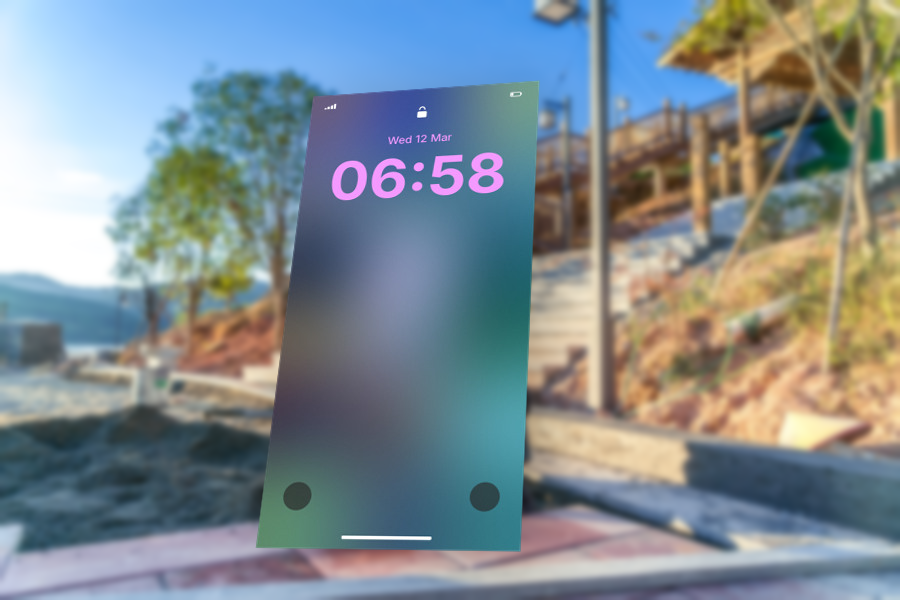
6:58
